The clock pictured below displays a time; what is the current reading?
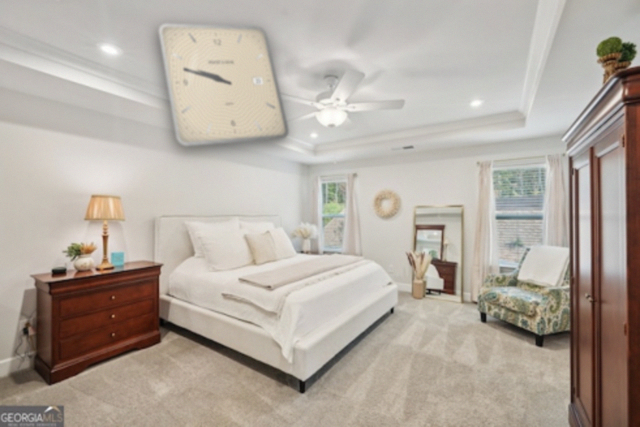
9:48
